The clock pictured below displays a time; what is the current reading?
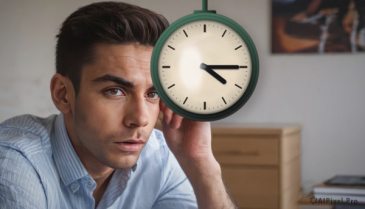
4:15
